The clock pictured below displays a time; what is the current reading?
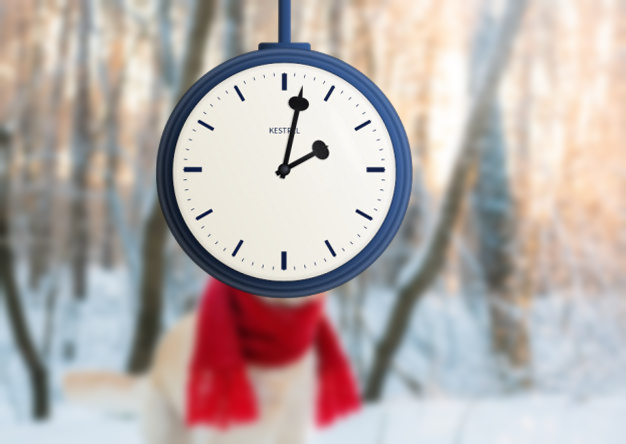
2:02
